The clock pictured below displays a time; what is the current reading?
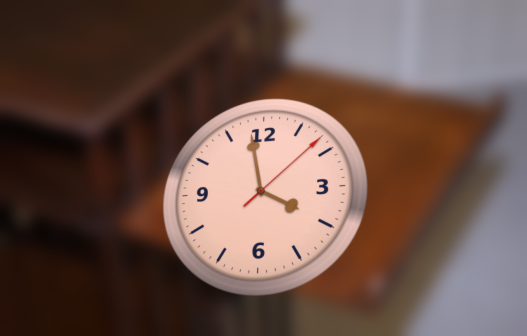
3:58:08
